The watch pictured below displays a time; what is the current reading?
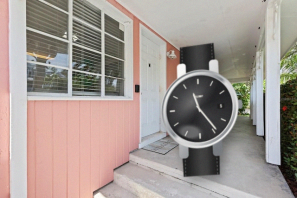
11:24
